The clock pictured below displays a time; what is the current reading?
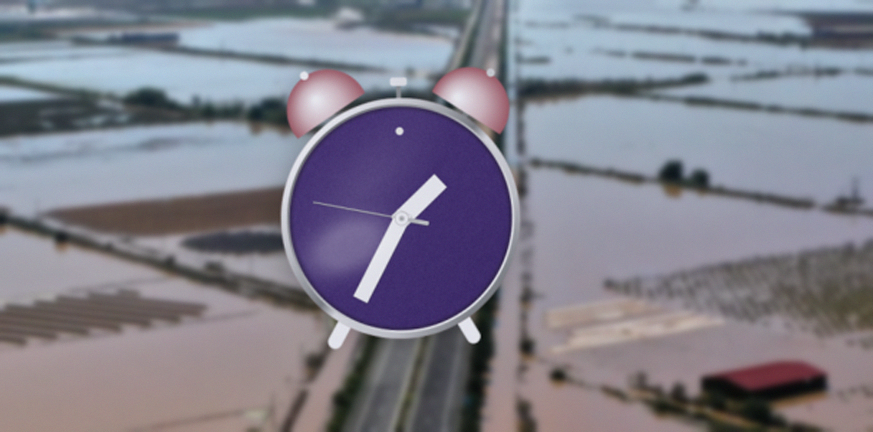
1:34:47
